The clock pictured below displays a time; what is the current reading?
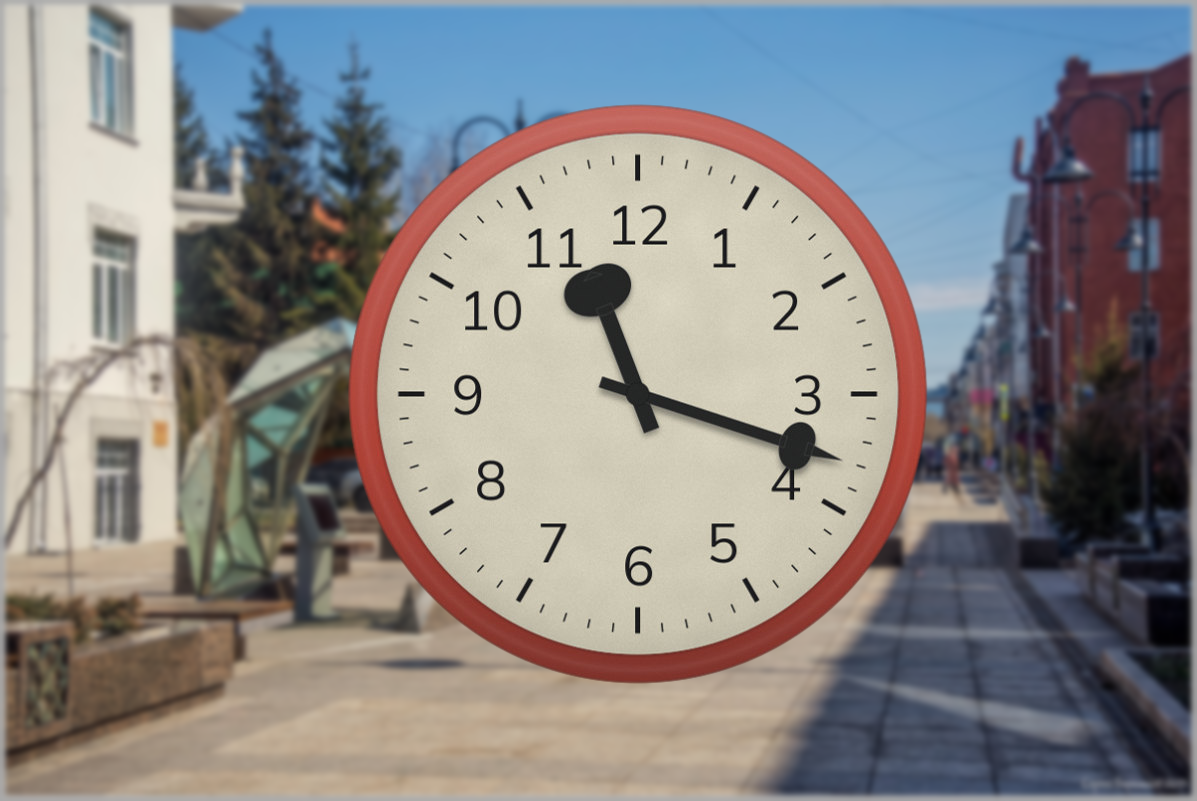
11:18
